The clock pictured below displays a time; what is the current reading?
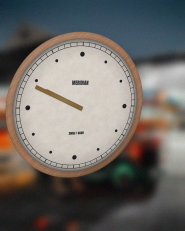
9:49
